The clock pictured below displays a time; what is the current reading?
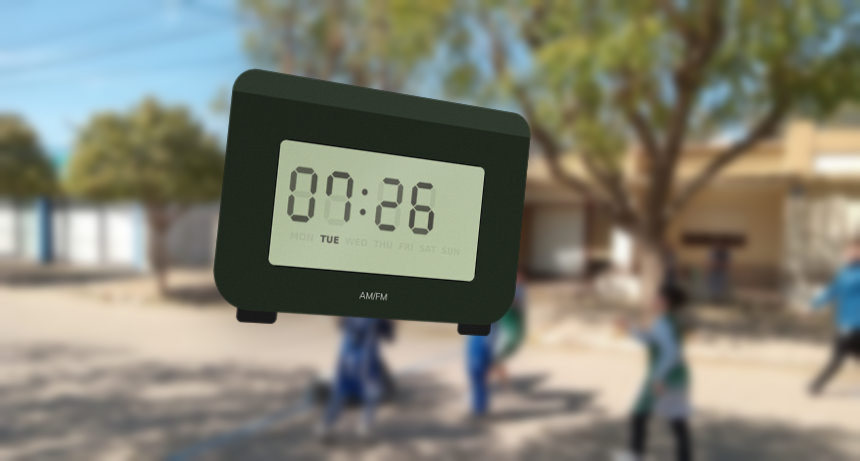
7:26
